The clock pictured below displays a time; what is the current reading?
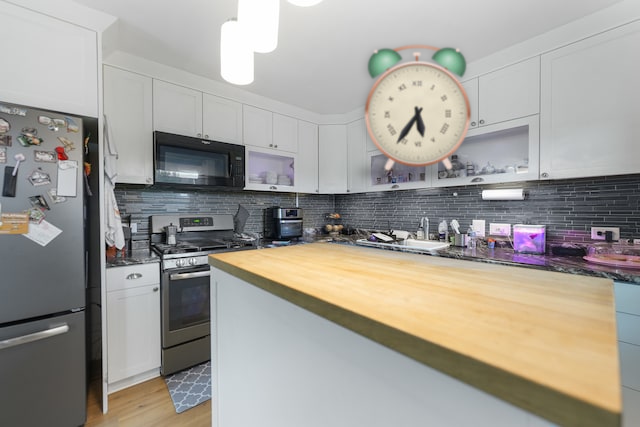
5:36
